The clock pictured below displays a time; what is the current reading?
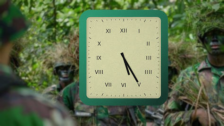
5:25
